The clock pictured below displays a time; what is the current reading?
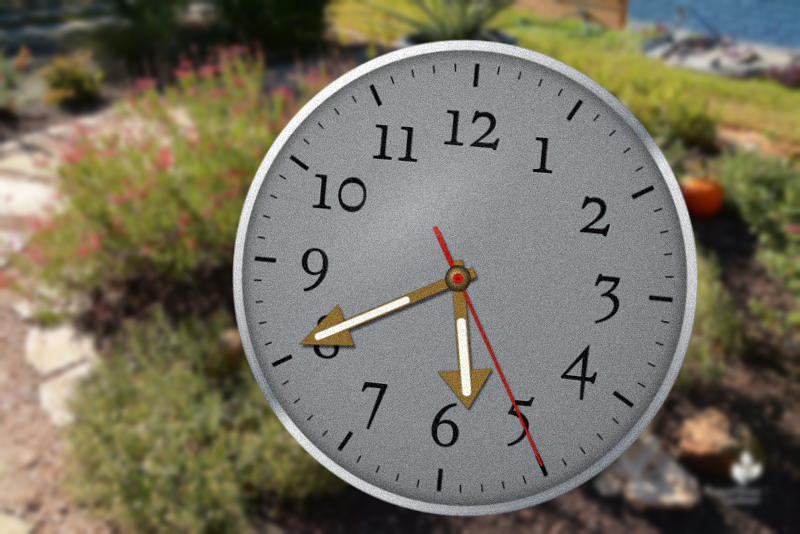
5:40:25
